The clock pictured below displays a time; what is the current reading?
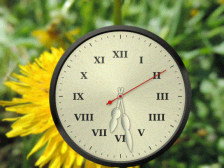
6:28:10
